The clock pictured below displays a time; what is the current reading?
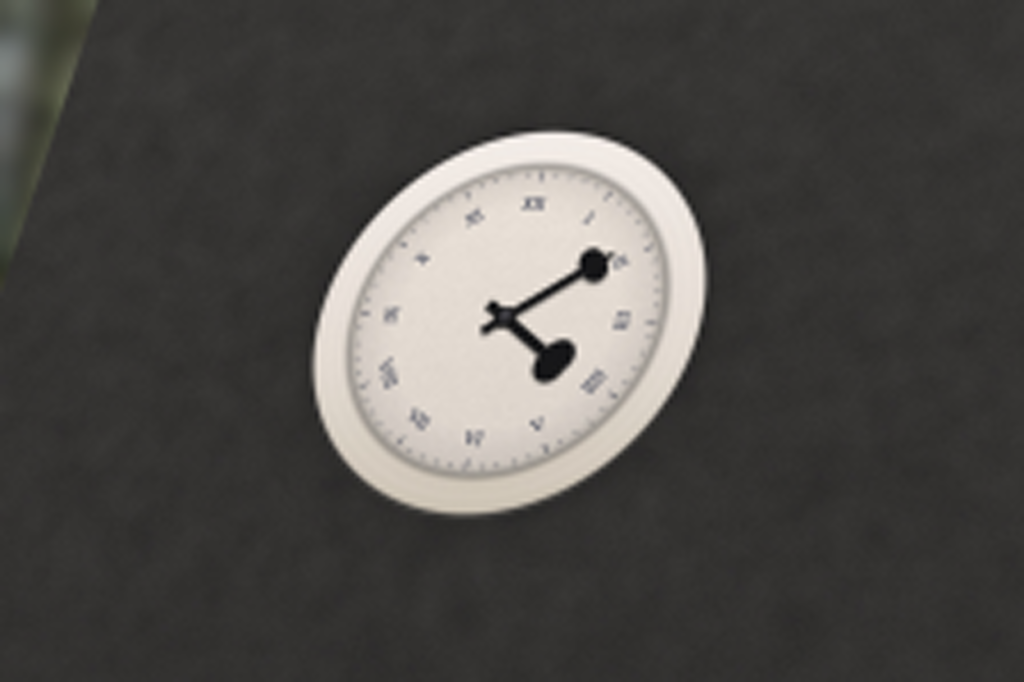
4:09
